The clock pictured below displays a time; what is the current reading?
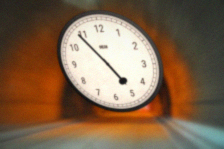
4:54
